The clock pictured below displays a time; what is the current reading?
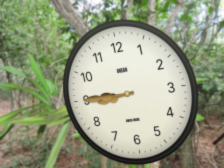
8:45
